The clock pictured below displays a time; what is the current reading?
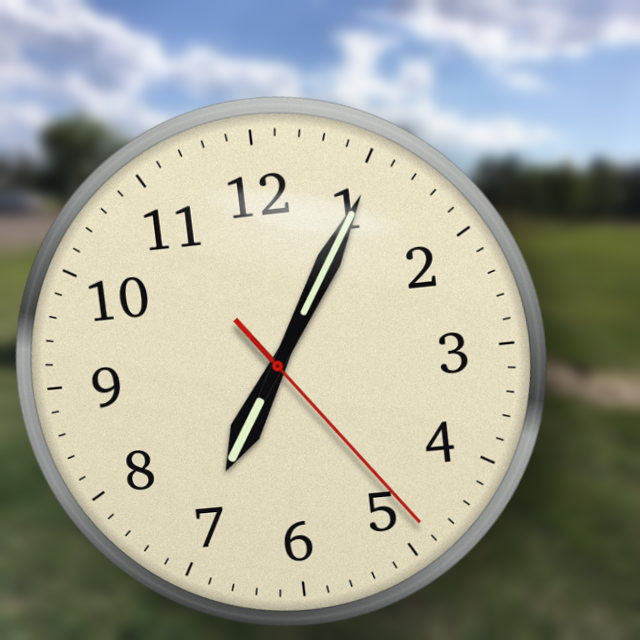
7:05:24
